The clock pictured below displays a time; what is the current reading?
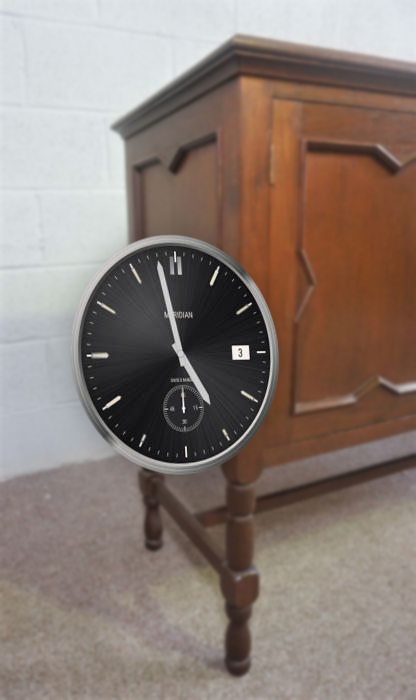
4:58
